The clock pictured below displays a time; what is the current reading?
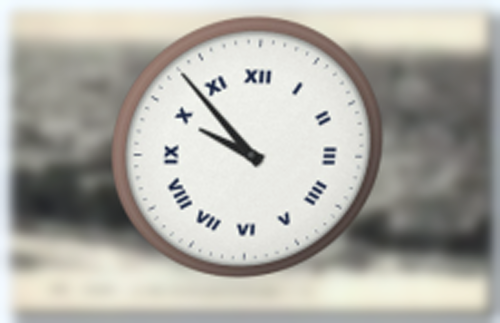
9:53
